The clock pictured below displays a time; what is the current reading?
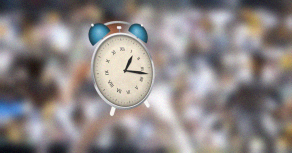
1:17
